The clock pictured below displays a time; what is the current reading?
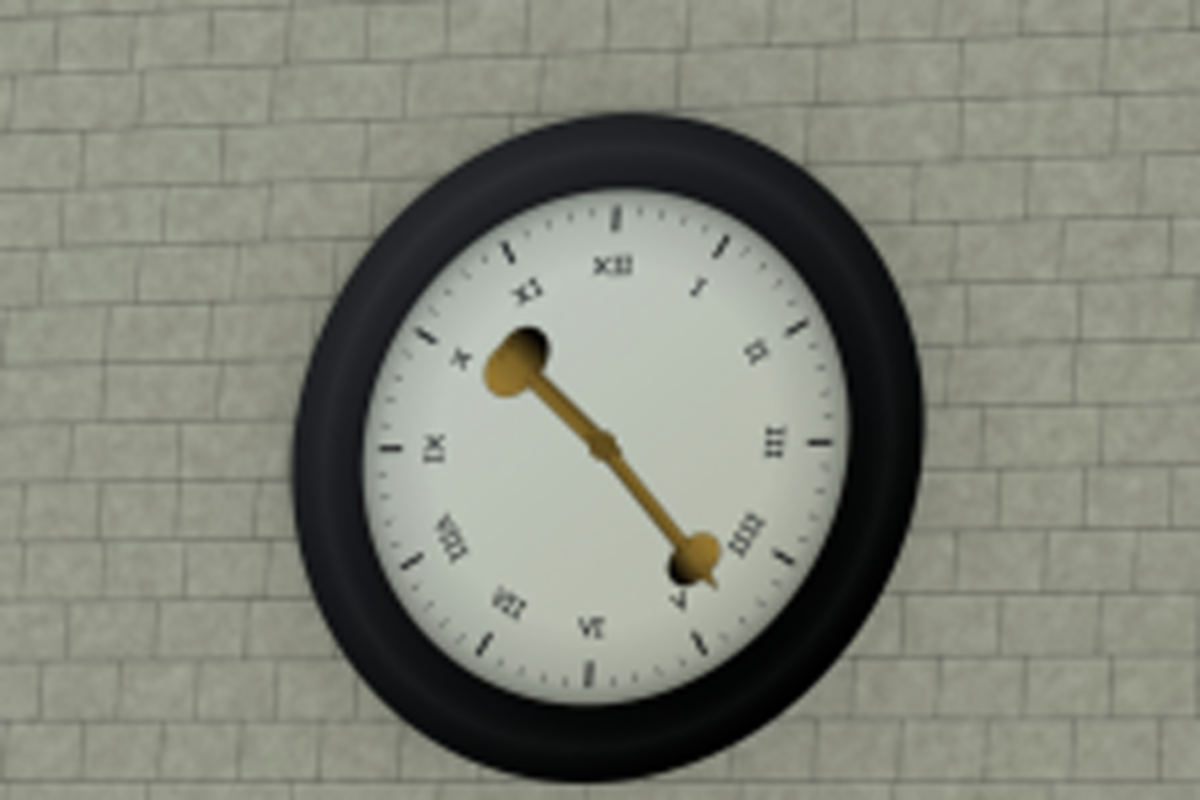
10:23
